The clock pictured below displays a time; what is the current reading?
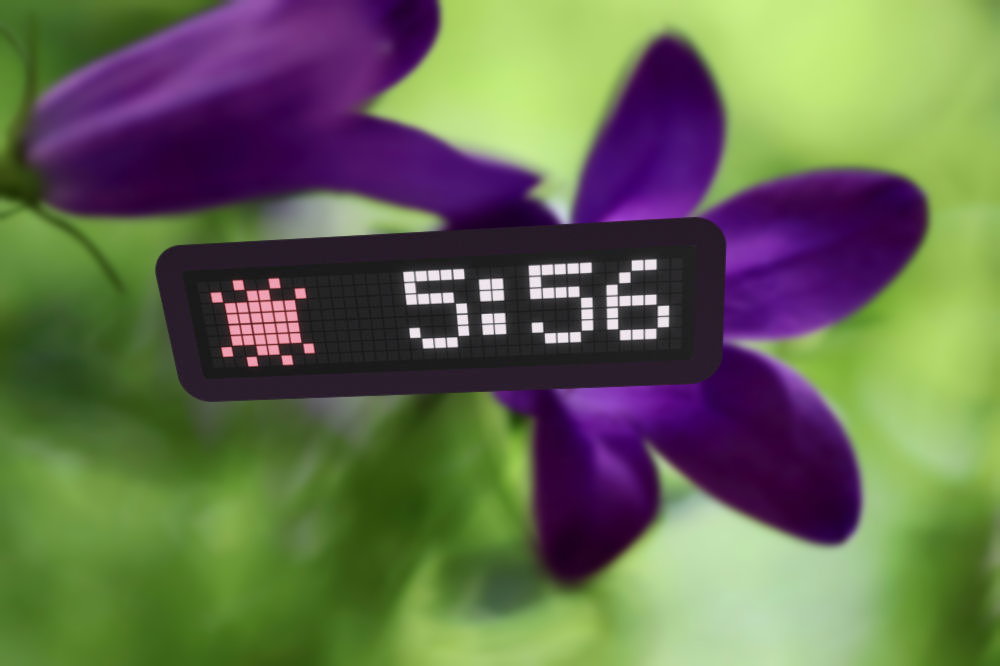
5:56
